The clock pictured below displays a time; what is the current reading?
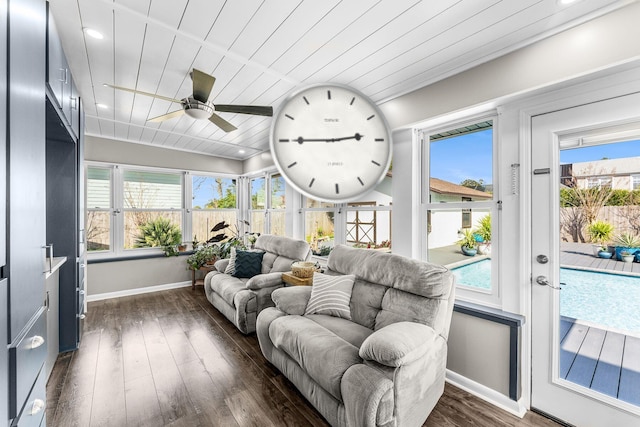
2:45
